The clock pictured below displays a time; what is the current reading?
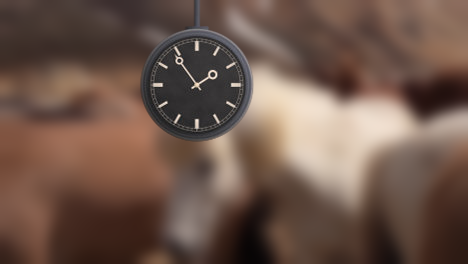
1:54
